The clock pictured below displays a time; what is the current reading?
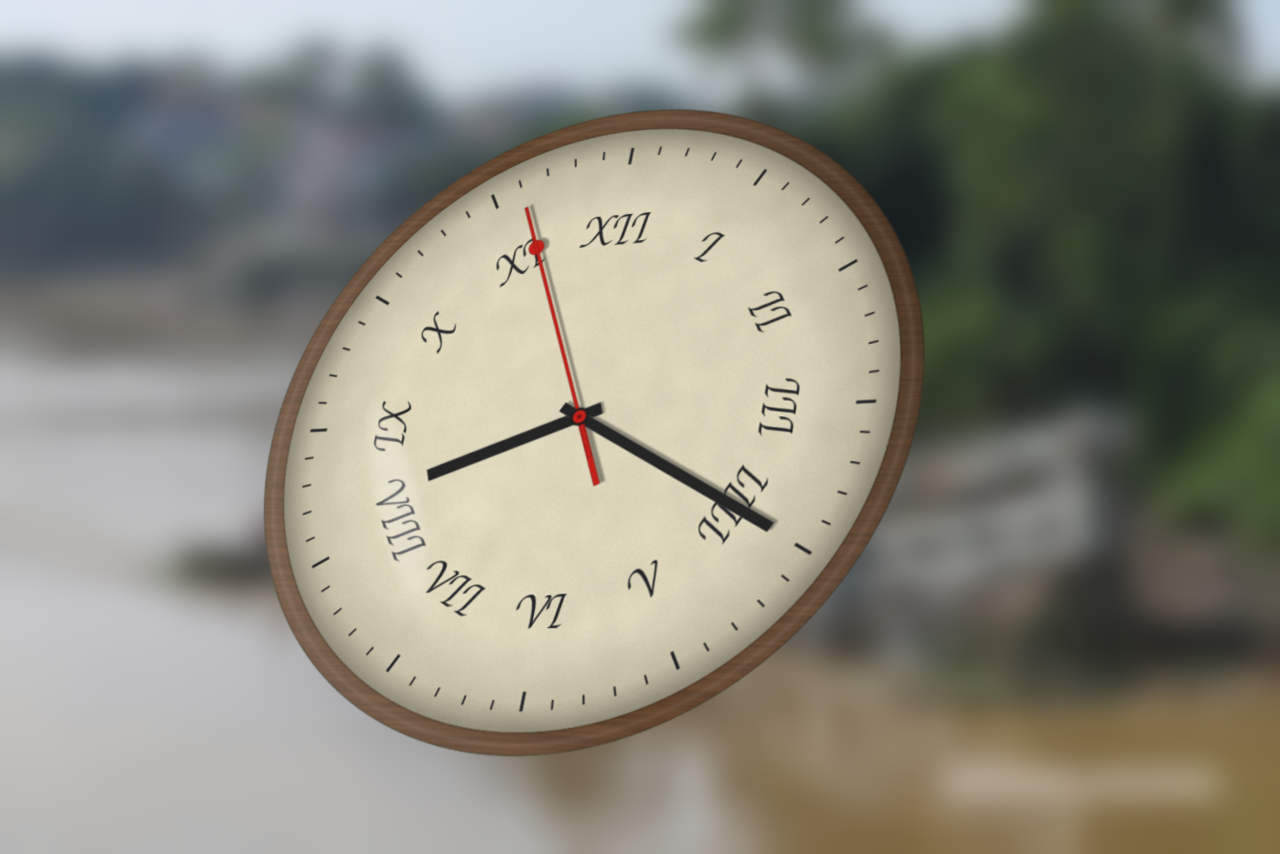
8:19:56
